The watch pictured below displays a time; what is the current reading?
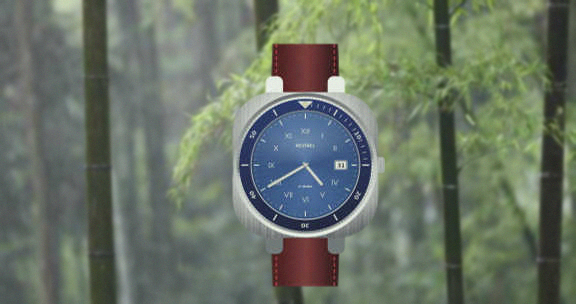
4:40
